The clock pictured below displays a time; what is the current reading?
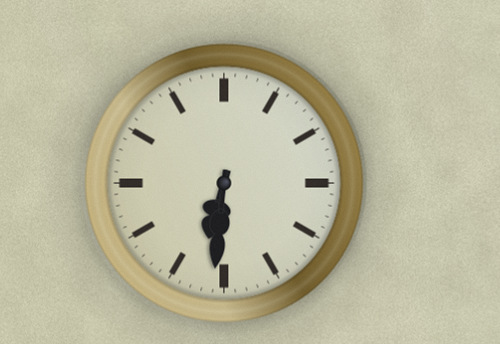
6:31
